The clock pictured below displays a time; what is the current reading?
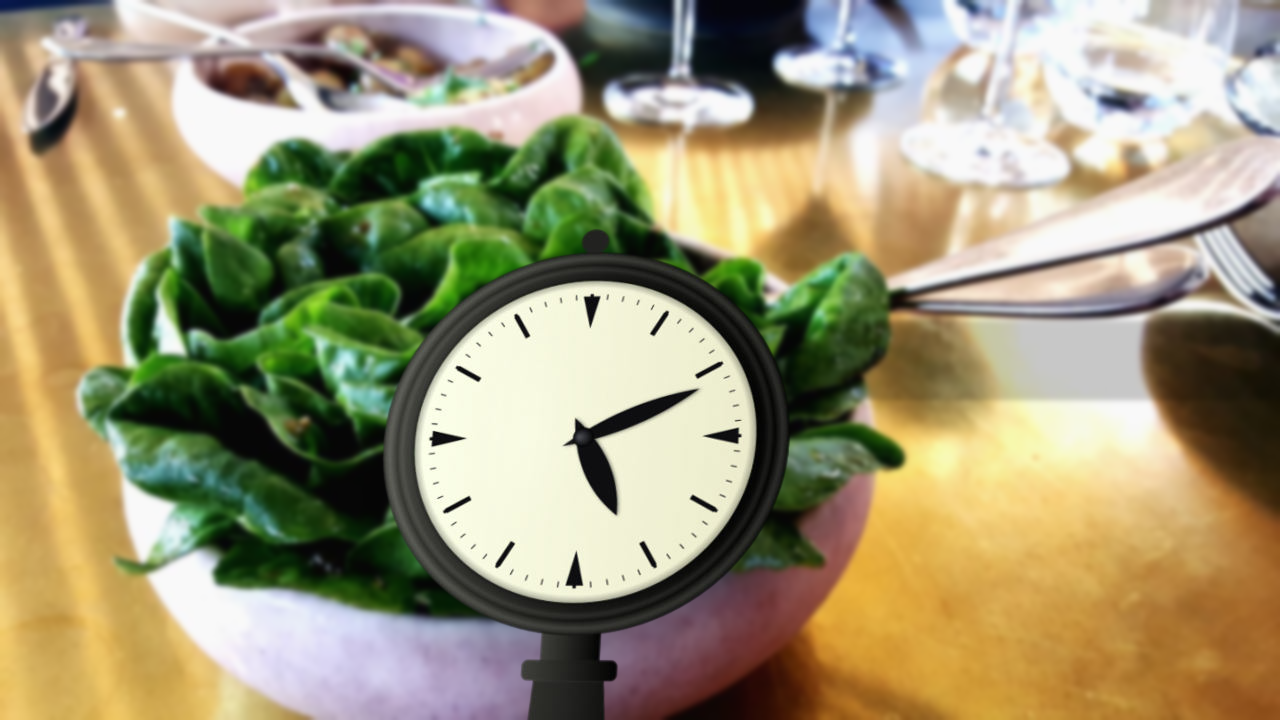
5:11
